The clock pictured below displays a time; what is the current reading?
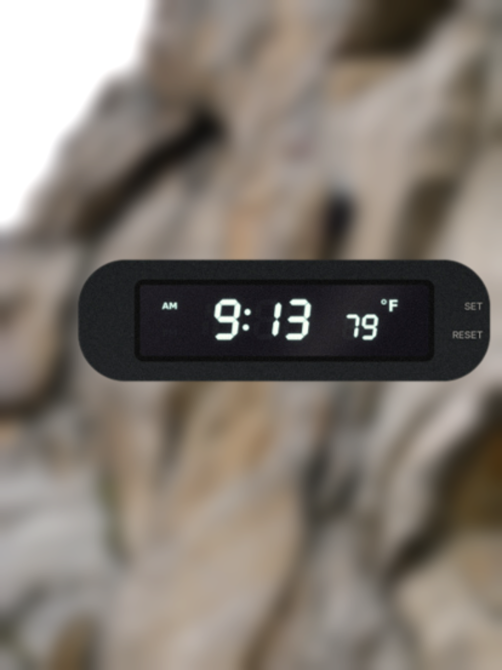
9:13
